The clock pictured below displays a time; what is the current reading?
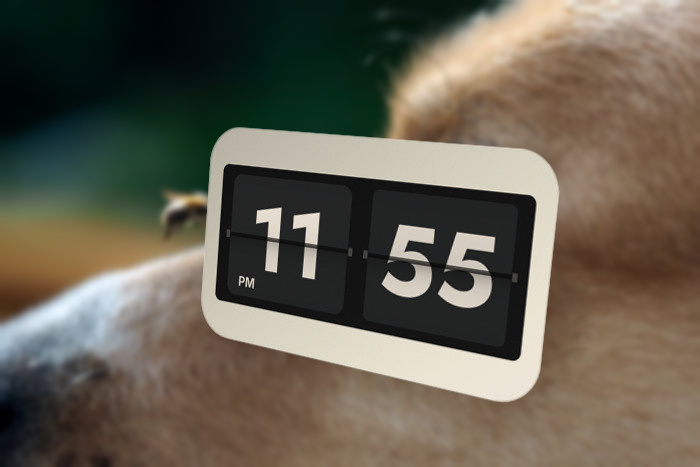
11:55
